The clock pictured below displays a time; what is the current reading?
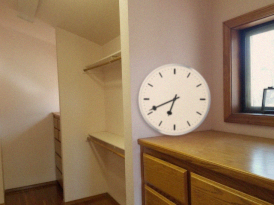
6:41
